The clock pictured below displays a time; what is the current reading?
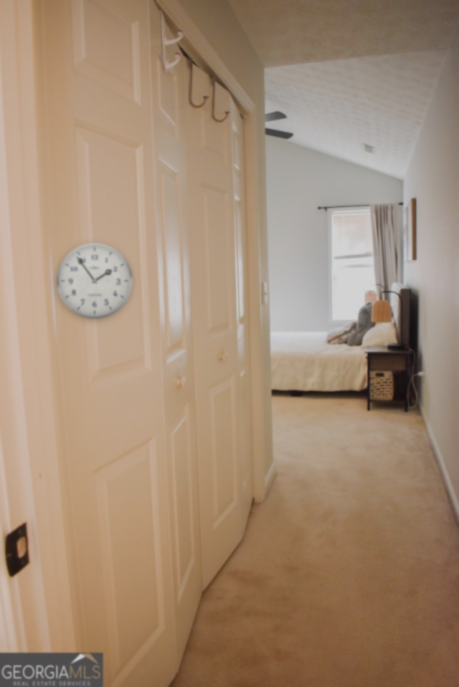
1:54
